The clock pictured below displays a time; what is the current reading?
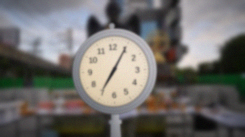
7:05
